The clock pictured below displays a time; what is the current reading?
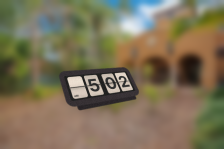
5:02
